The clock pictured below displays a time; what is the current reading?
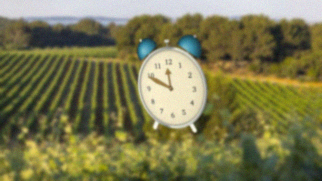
11:49
